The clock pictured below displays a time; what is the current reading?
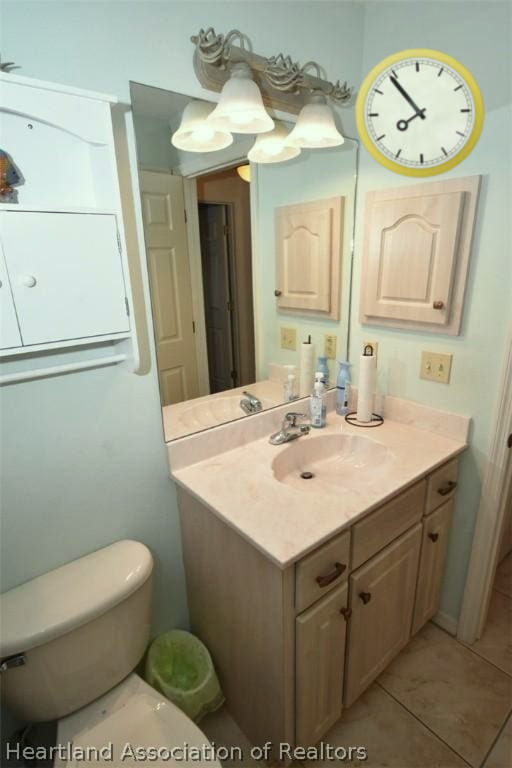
7:54
